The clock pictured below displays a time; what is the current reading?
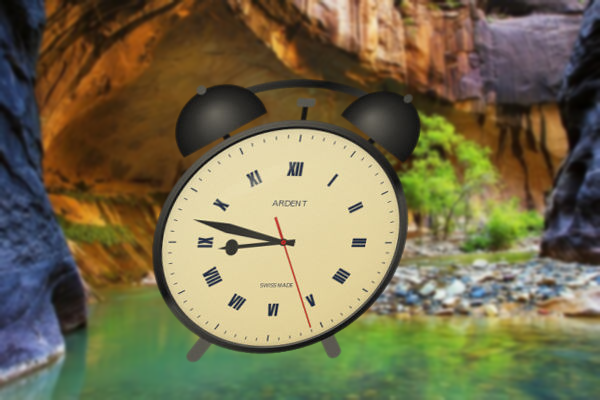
8:47:26
